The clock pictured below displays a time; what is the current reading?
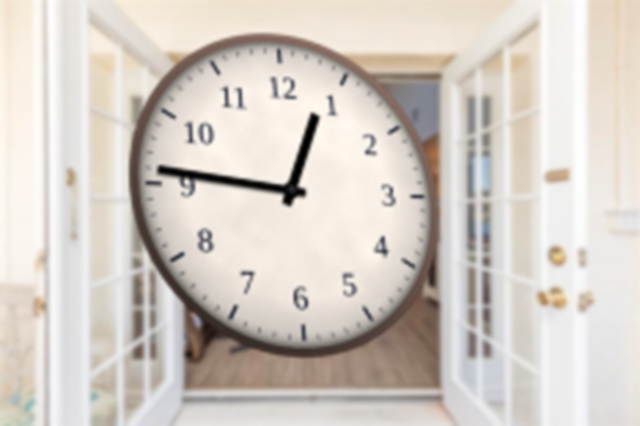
12:46
